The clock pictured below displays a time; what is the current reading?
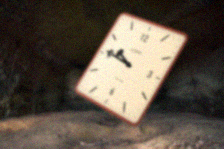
9:46
